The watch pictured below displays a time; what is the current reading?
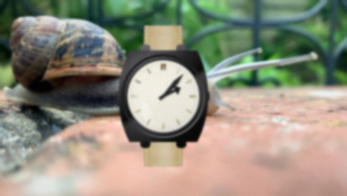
2:07
